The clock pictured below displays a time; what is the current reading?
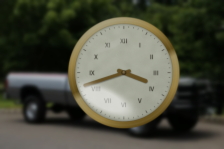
3:42
